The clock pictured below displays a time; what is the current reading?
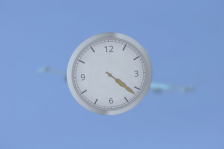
4:22
